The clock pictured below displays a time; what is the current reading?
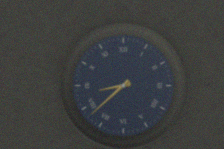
8:38
